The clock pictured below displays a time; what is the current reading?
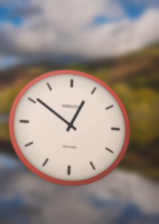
12:51
